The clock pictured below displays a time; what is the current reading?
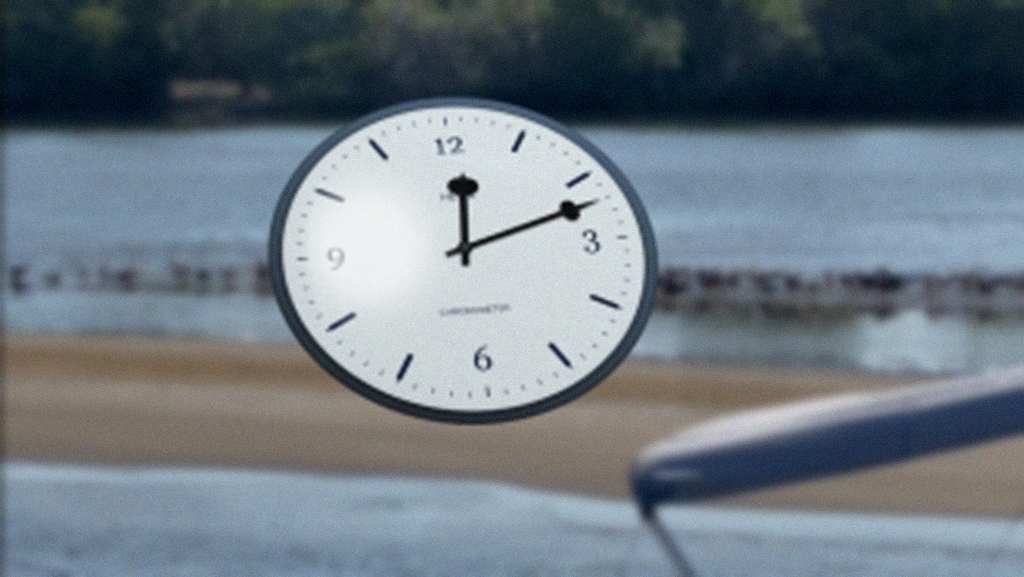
12:12
